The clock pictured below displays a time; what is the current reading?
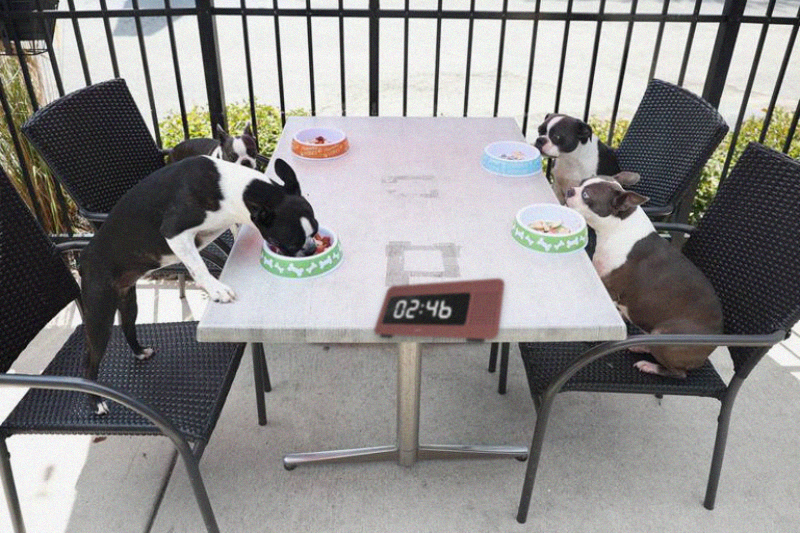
2:46
